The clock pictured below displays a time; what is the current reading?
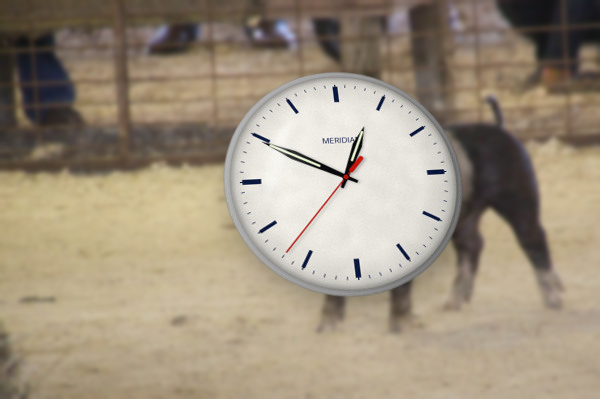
12:49:37
